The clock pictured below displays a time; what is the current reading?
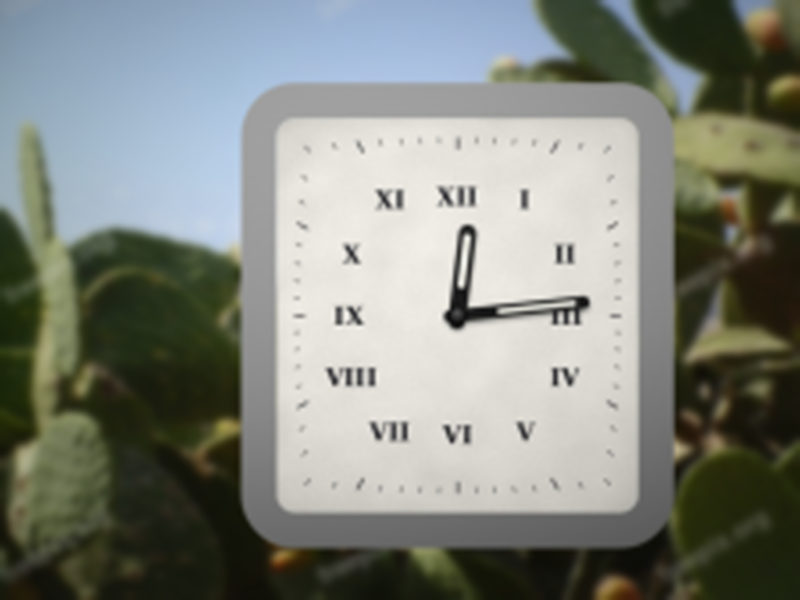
12:14
